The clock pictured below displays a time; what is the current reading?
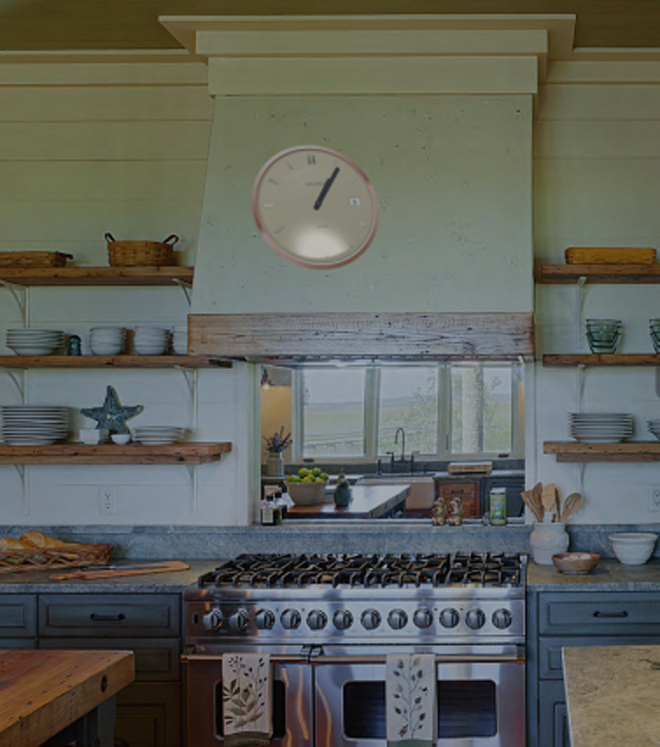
1:06
